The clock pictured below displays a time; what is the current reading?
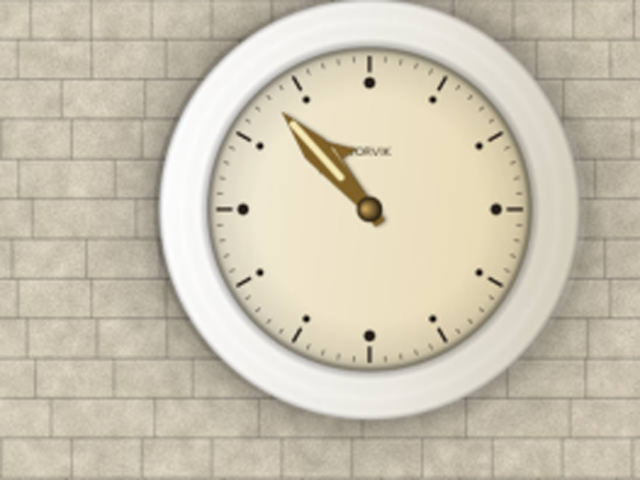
10:53
